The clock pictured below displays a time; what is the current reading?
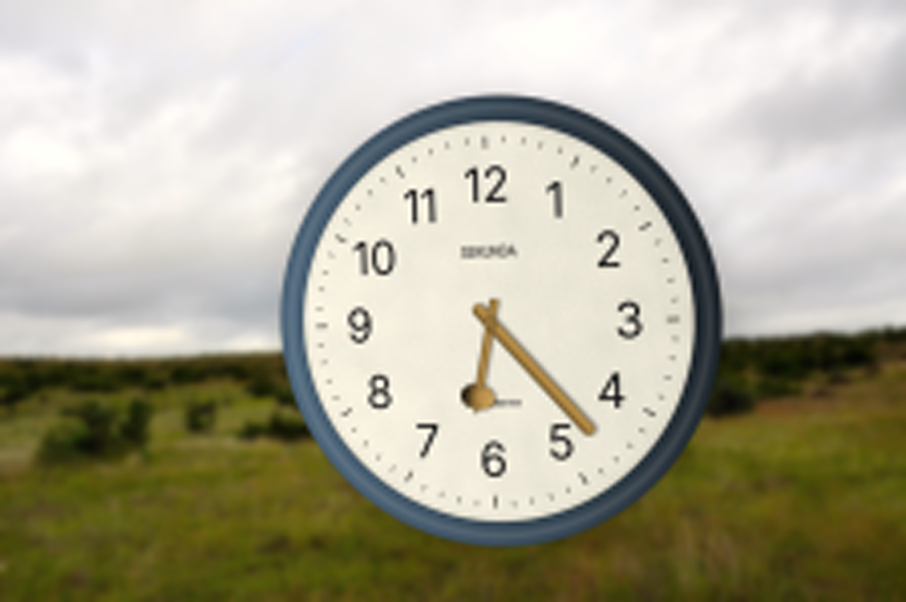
6:23
